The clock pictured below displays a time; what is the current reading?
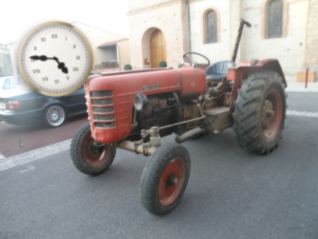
4:46
